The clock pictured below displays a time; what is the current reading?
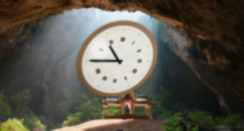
10:45
